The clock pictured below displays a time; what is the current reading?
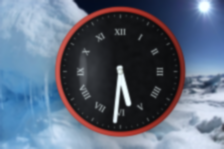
5:31
